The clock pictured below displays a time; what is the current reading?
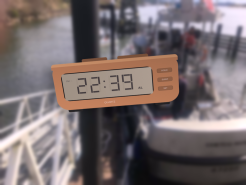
22:39
